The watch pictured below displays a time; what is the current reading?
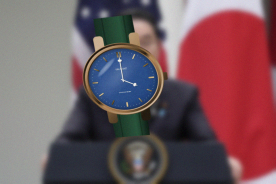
4:00
